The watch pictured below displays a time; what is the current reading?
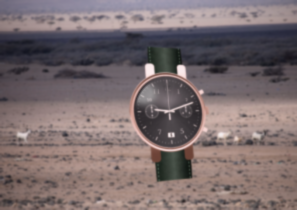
9:12
